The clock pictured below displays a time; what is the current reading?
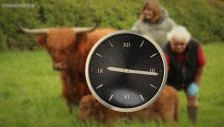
9:16
